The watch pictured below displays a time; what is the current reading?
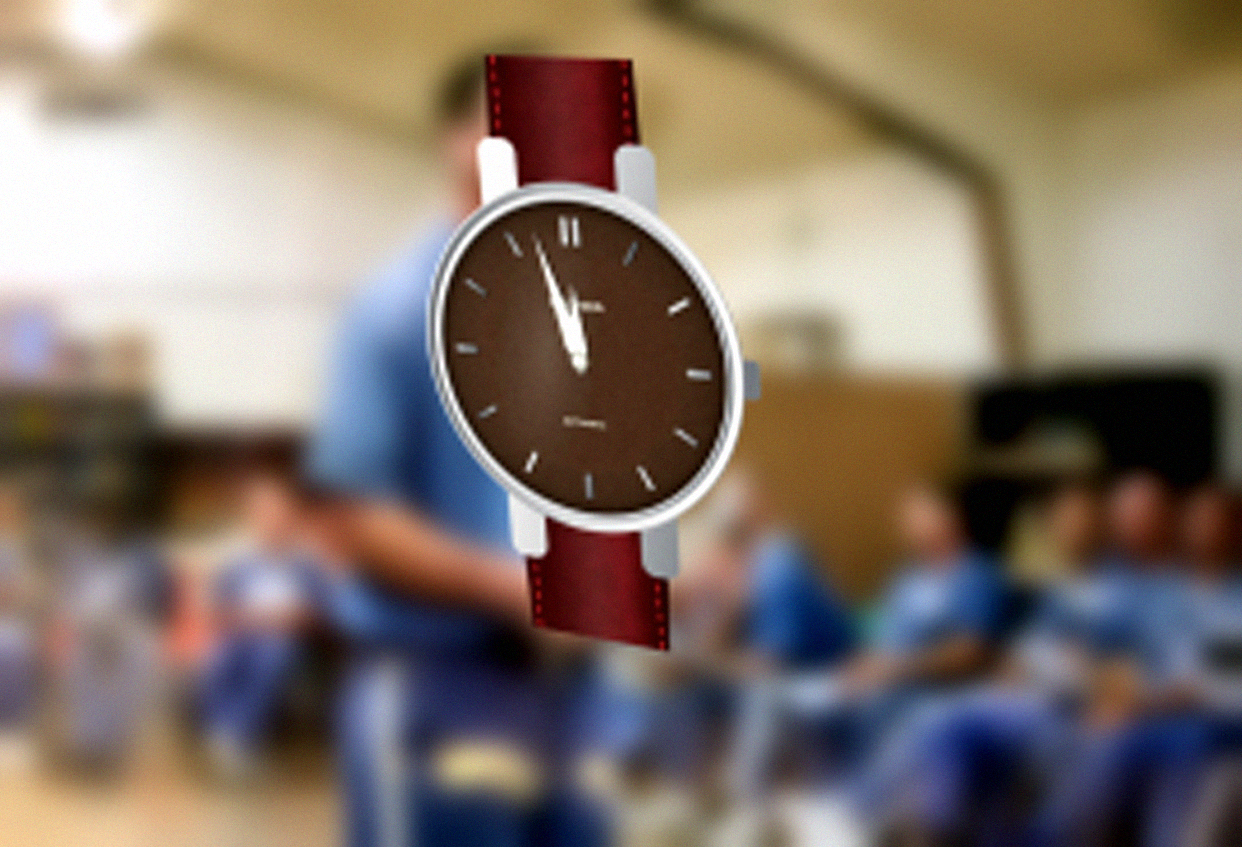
11:57
